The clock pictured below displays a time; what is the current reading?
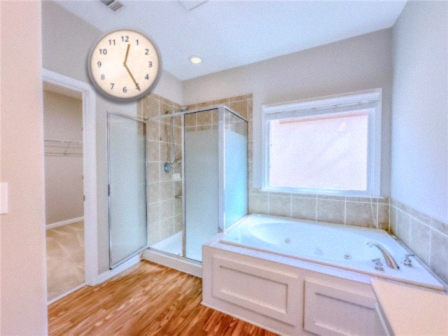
12:25
